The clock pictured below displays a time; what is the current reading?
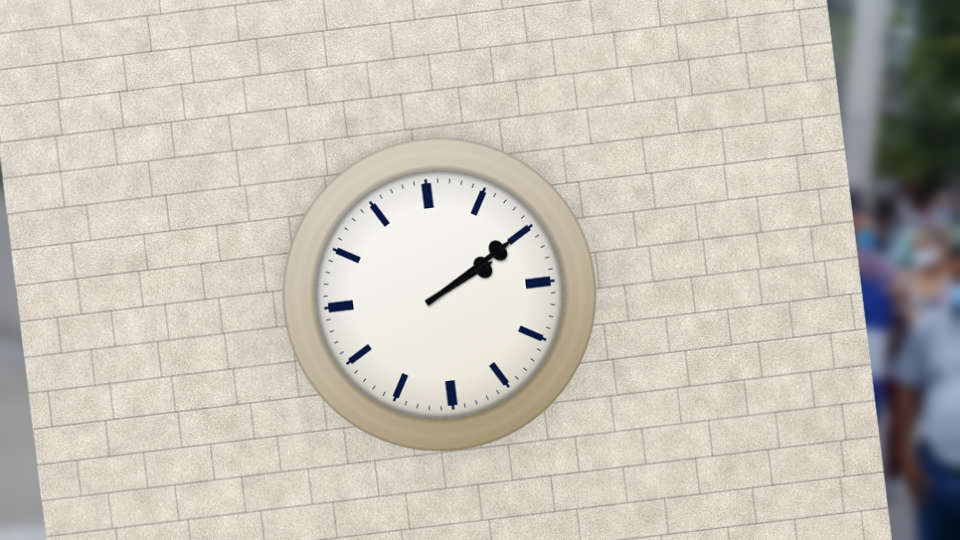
2:10
